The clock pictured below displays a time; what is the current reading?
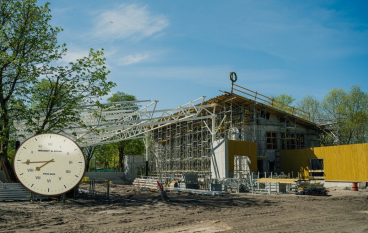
7:44
